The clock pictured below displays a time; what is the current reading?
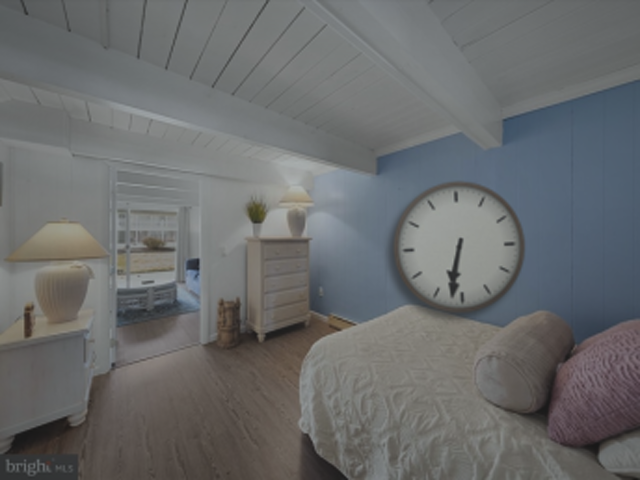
6:32
